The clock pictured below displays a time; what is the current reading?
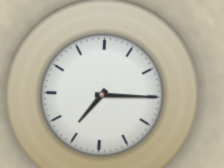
7:15
